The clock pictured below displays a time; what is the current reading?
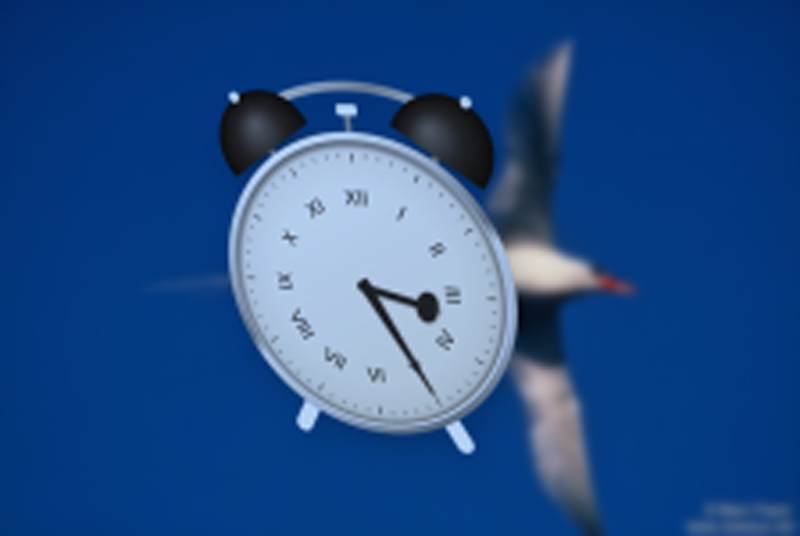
3:25
